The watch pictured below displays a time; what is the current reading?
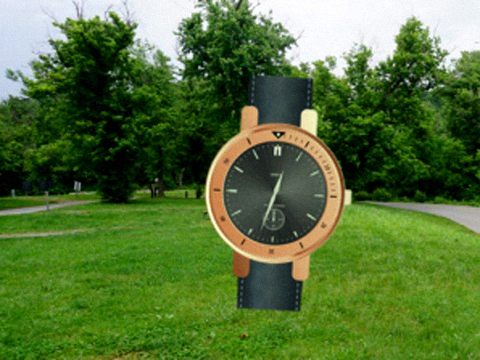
12:33
